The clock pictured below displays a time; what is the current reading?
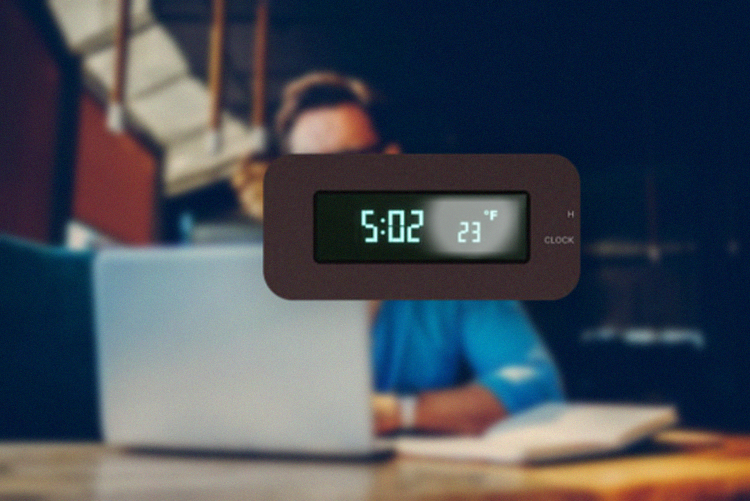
5:02
